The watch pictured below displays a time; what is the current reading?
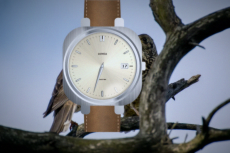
6:33
